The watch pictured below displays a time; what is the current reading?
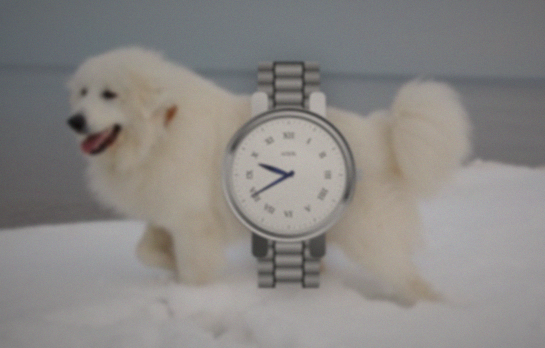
9:40
